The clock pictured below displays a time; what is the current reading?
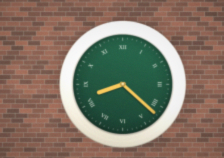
8:22
